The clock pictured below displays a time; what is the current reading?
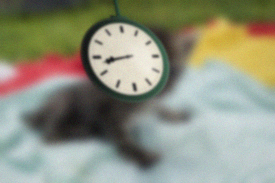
8:43
